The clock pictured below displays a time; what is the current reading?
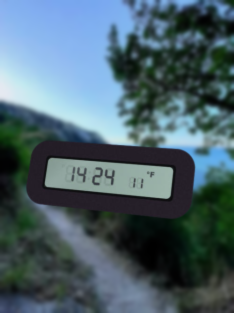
14:24
